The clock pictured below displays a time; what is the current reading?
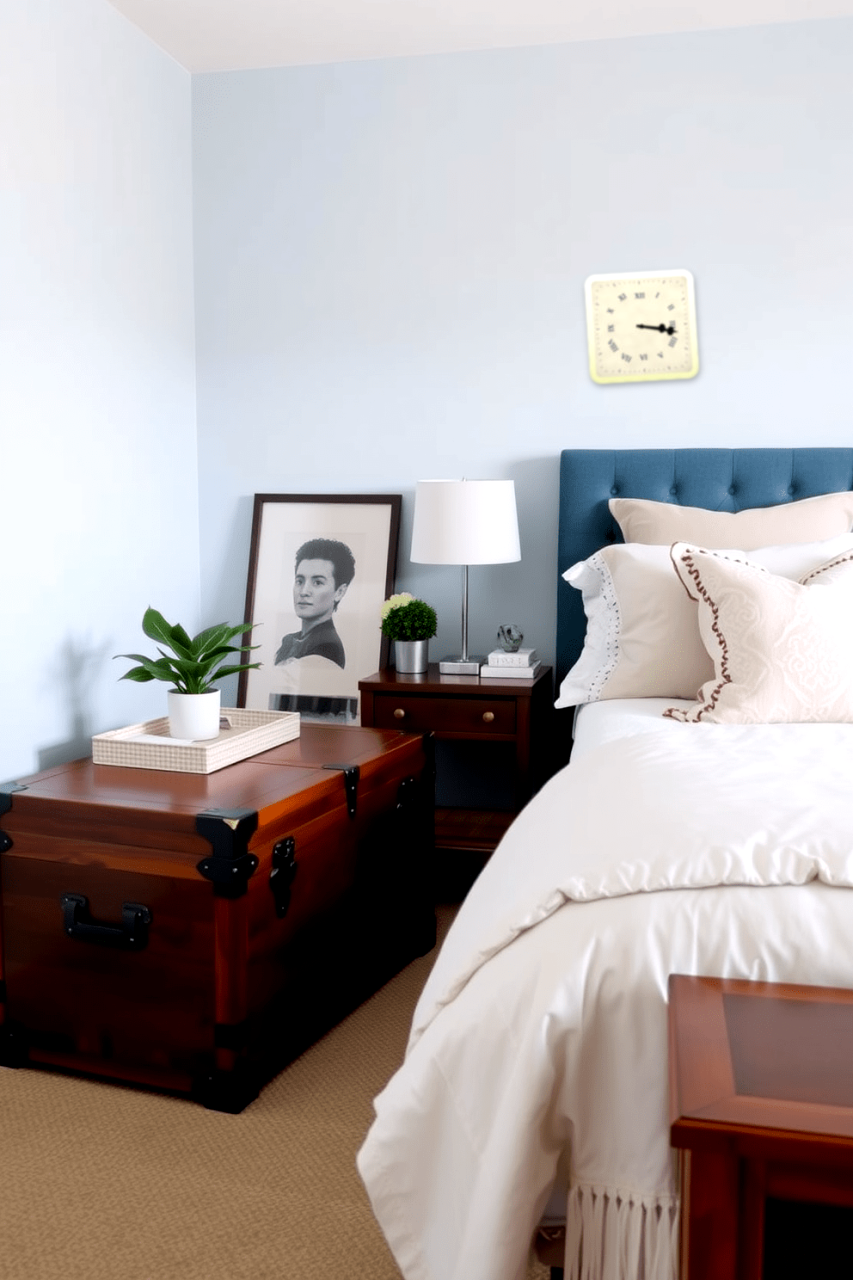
3:17
